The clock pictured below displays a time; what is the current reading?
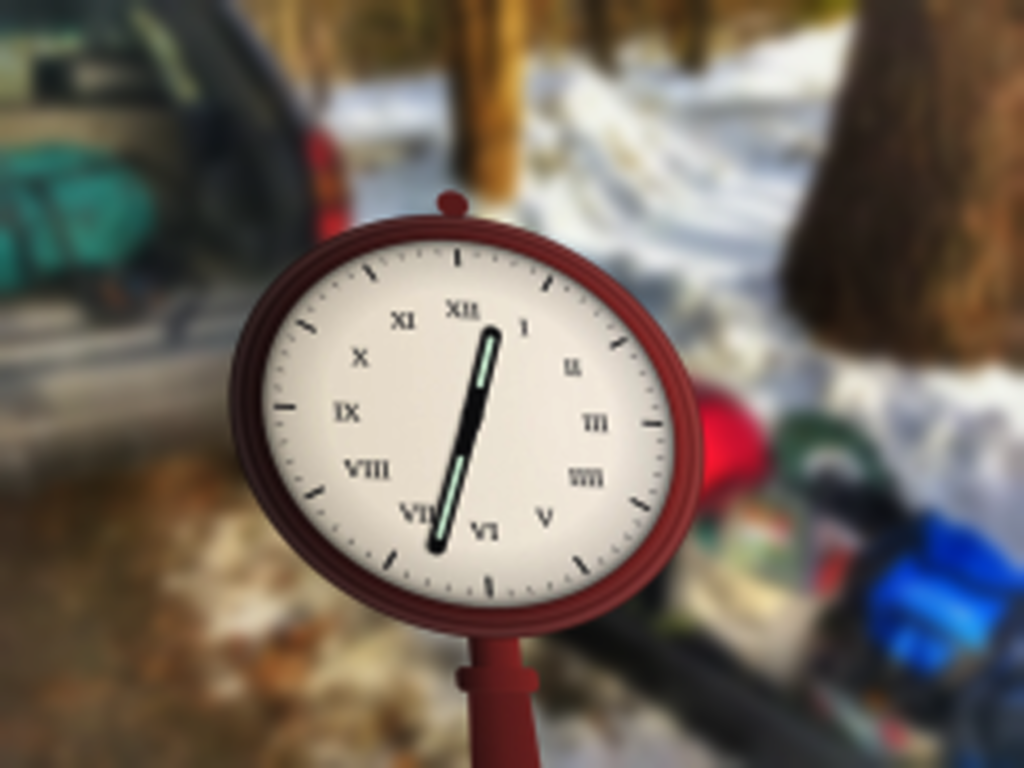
12:33
